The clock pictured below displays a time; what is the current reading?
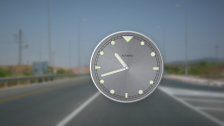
10:42
